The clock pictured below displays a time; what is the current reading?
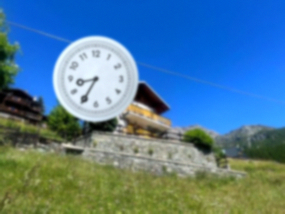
8:35
